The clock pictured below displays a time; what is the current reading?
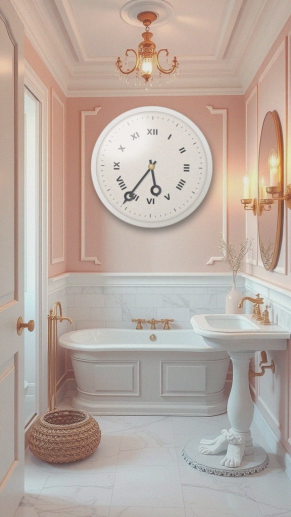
5:36
